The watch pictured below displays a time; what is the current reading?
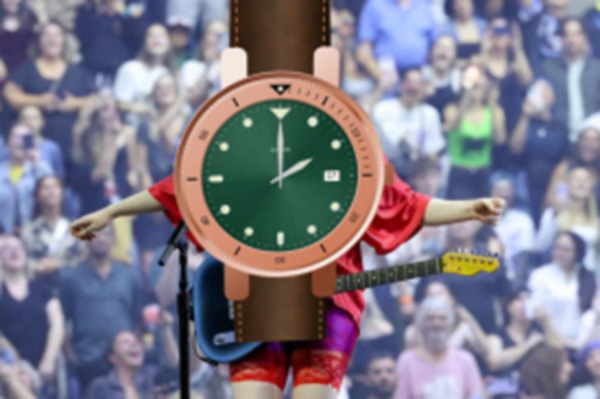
2:00
